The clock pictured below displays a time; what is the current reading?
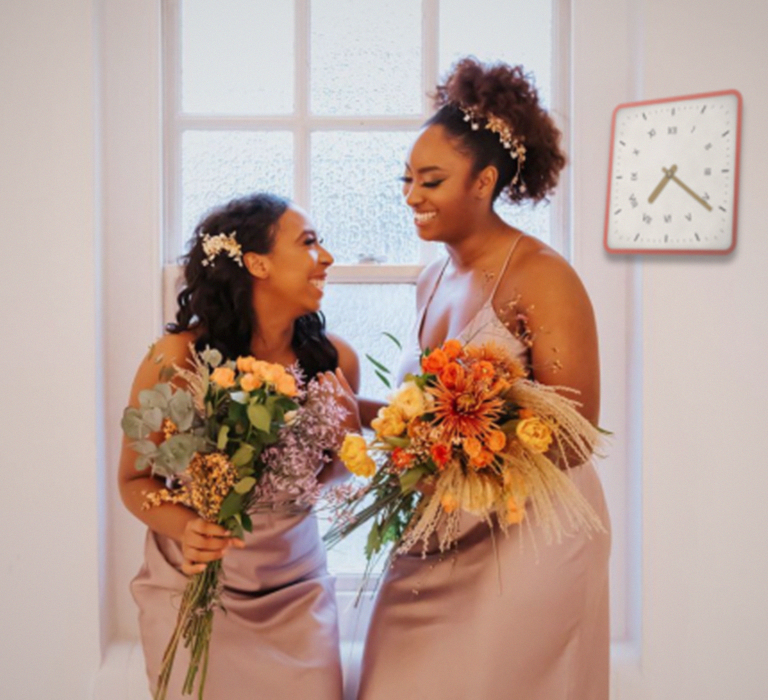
7:21
